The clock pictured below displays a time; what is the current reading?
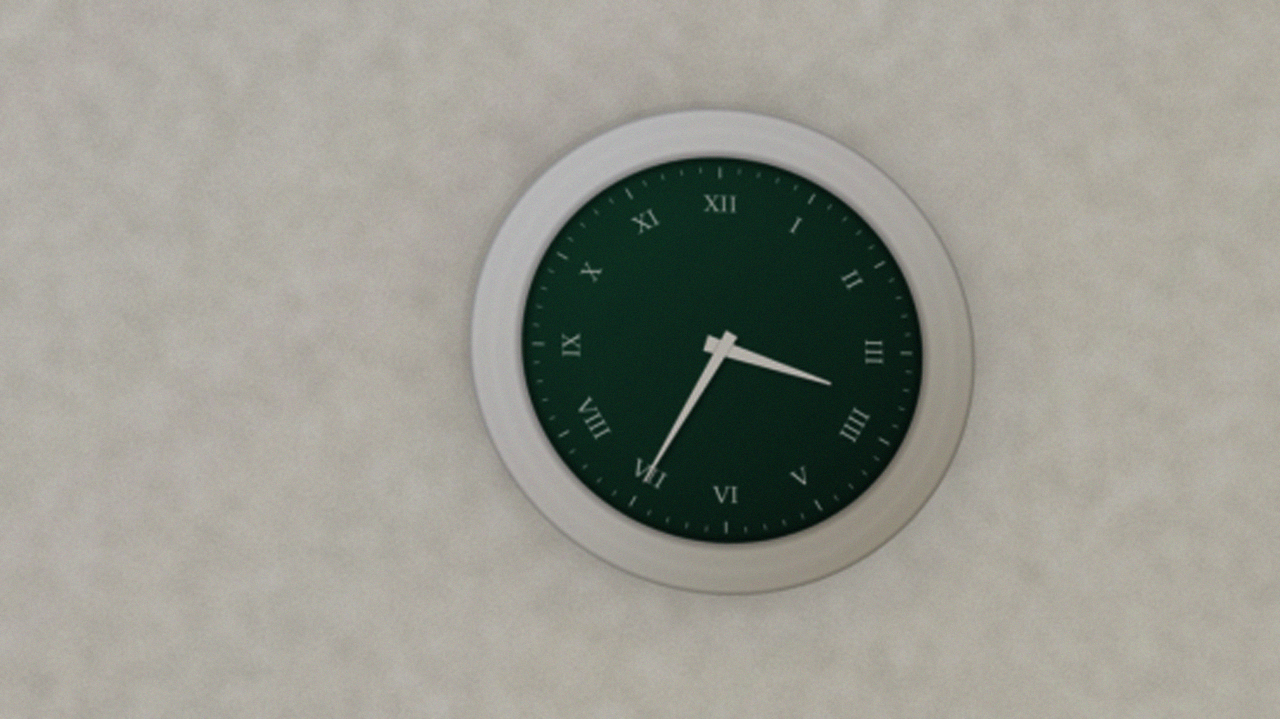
3:35
